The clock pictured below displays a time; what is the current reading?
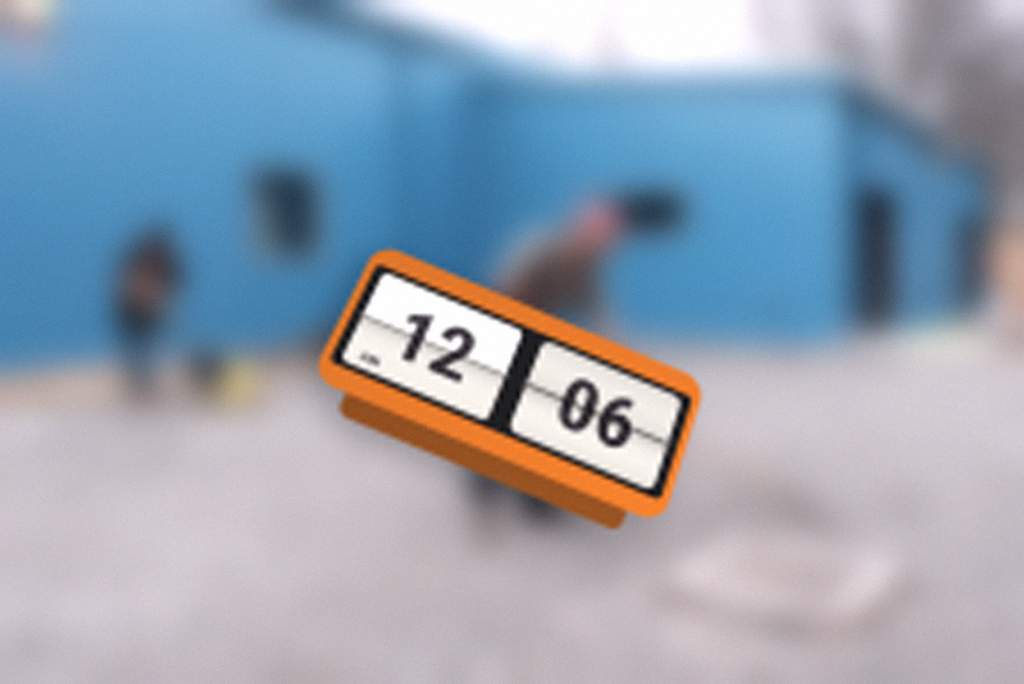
12:06
